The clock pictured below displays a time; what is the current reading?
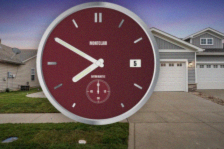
7:50
